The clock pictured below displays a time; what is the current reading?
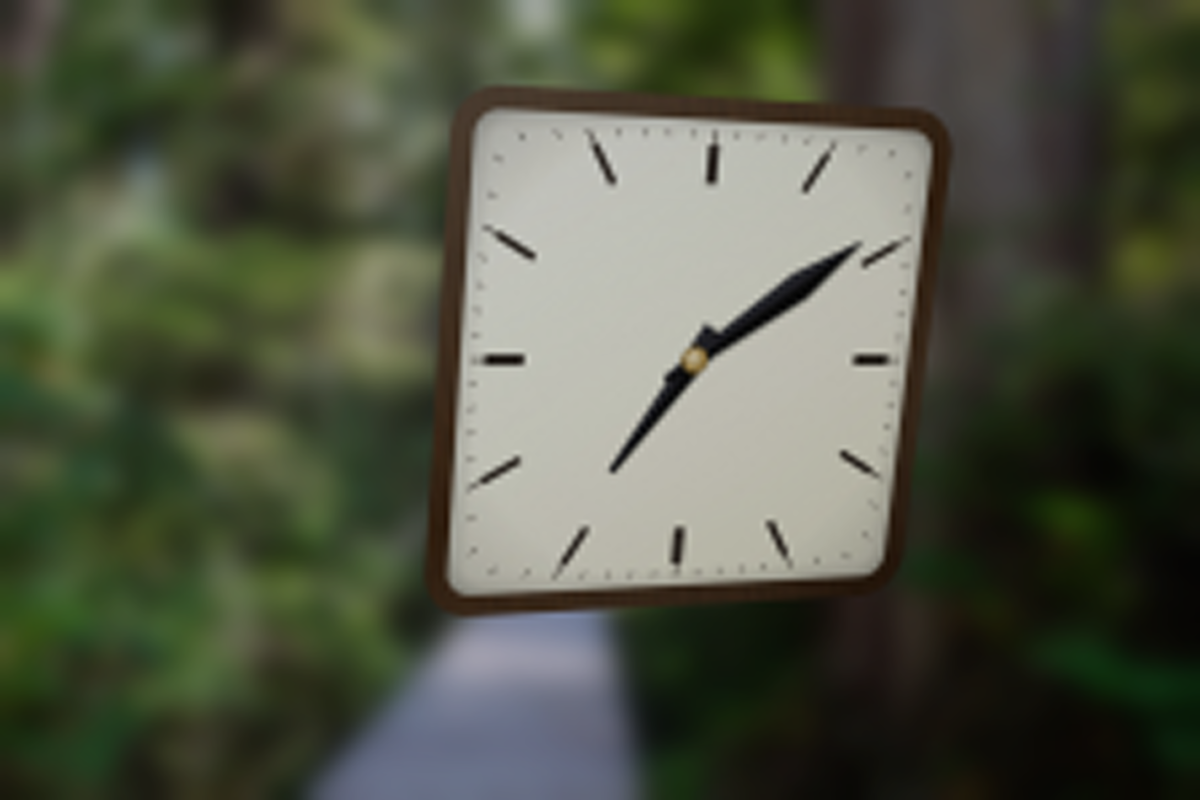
7:09
